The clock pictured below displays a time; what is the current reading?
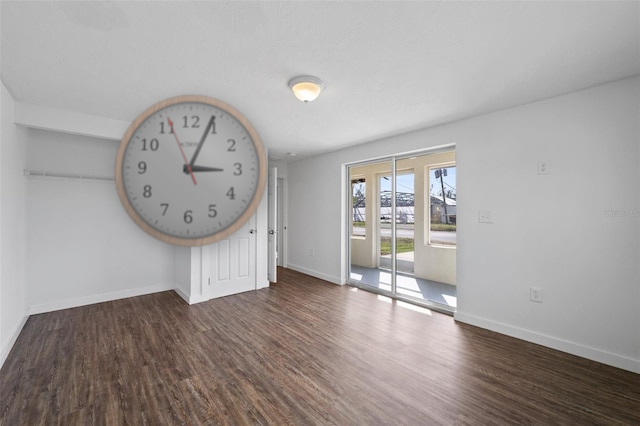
3:03:56
